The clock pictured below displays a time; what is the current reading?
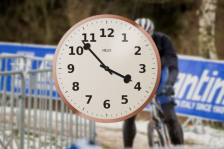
3:53
